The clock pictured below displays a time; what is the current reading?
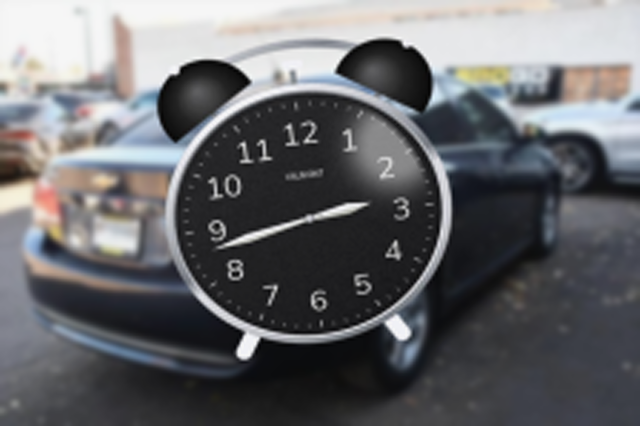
2:43
